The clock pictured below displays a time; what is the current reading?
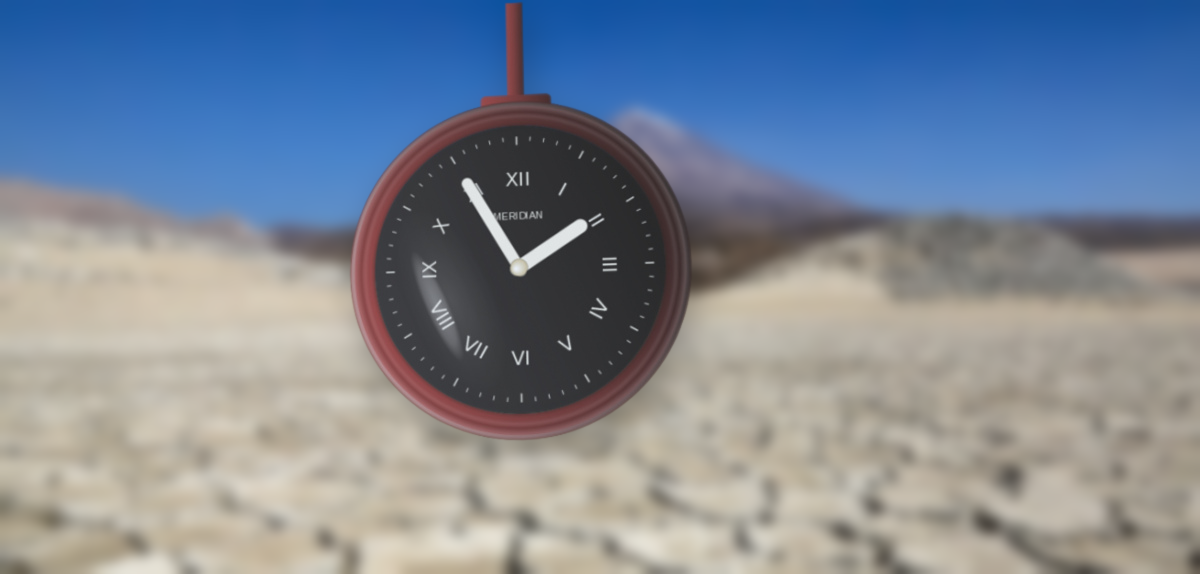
1:55
